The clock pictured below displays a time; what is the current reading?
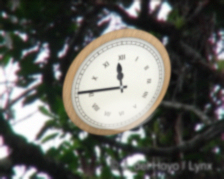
11:46
